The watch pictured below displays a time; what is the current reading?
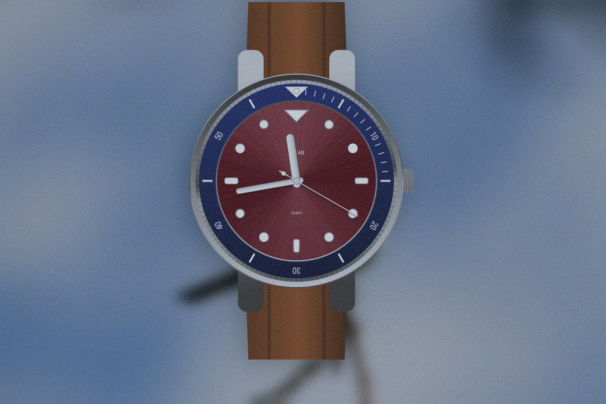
11:43:20
